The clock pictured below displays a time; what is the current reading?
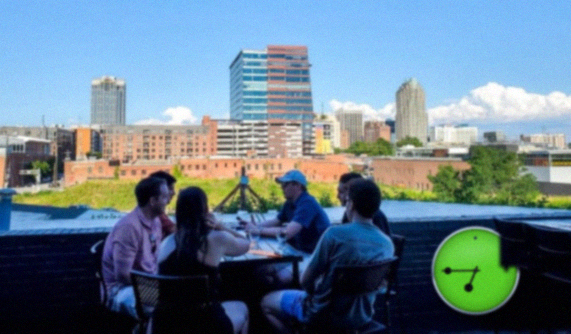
6:45
